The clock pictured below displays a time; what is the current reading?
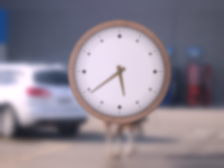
5:39
